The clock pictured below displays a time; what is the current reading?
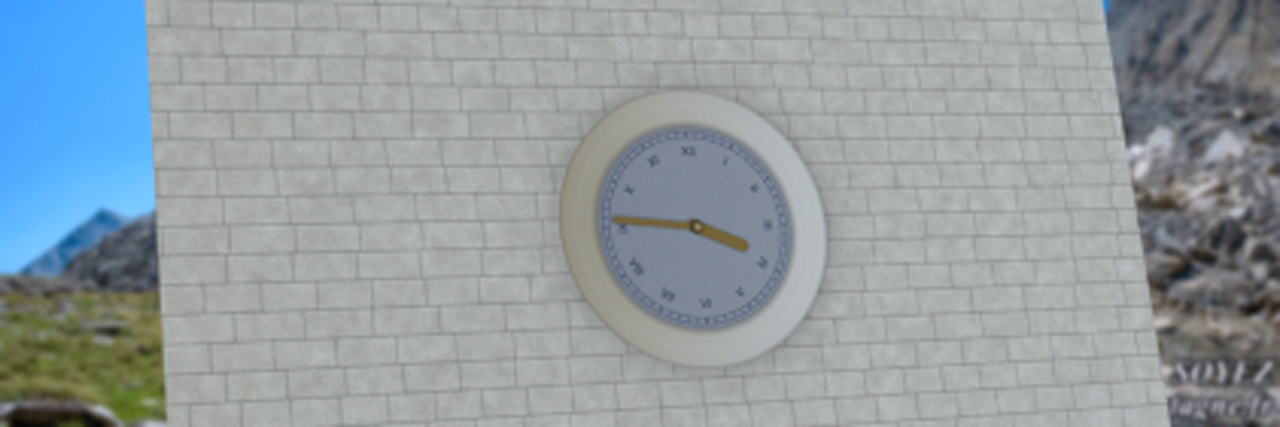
3:46
